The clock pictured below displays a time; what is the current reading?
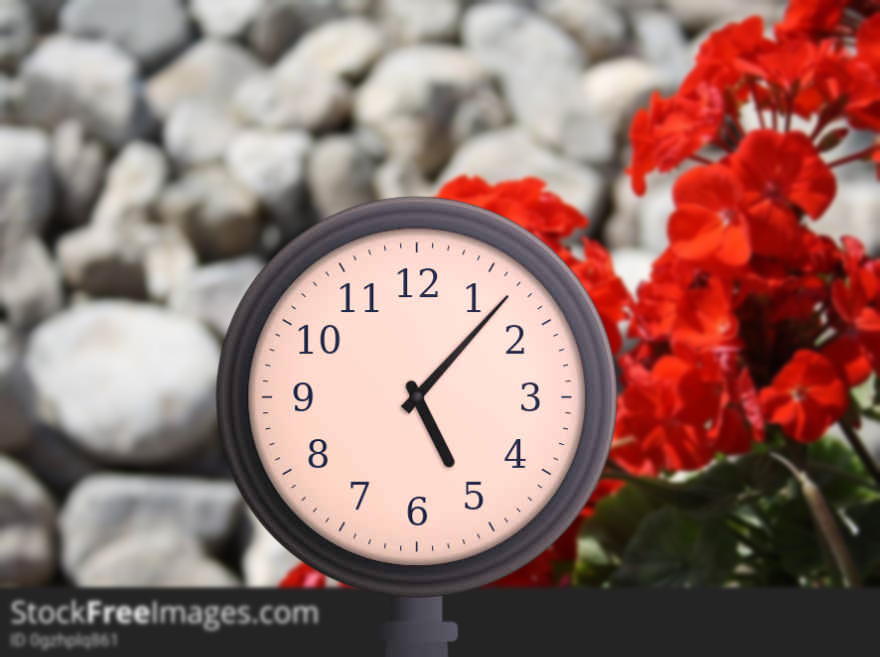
5:07
